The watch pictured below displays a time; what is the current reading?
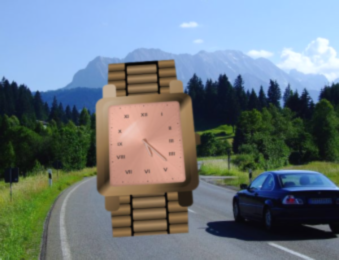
5:23
